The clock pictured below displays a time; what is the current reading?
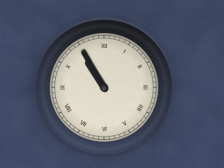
10:55
